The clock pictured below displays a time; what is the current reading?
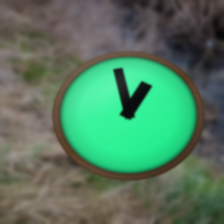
12:58
